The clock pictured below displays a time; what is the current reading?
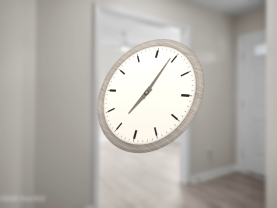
7:04
